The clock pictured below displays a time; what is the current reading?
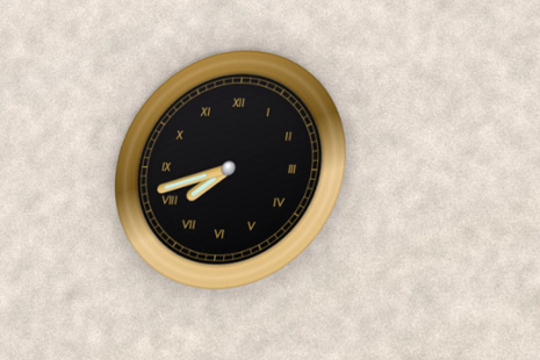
7:42
